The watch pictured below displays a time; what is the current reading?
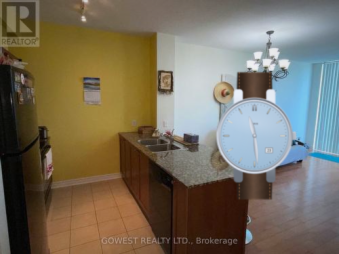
11:29
